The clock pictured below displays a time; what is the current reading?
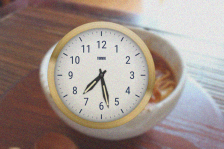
7:28
